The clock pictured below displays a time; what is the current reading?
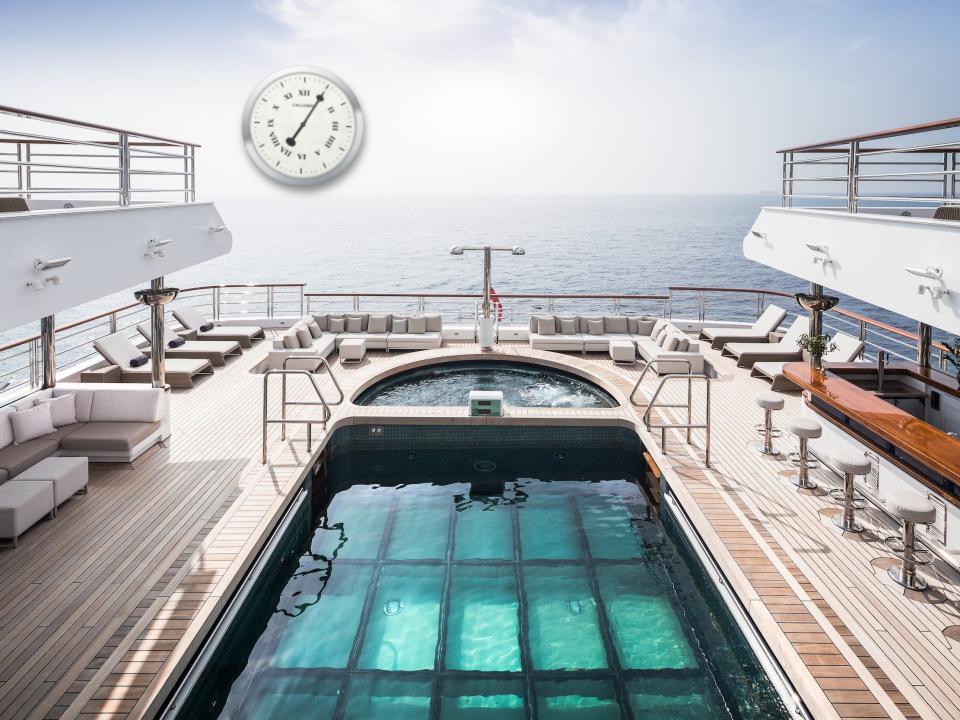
7:05
